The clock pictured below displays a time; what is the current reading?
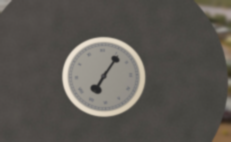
7:06
